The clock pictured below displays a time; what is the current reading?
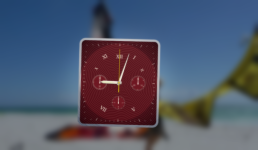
9:03
